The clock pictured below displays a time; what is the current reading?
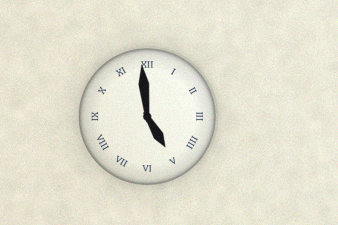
4:59
